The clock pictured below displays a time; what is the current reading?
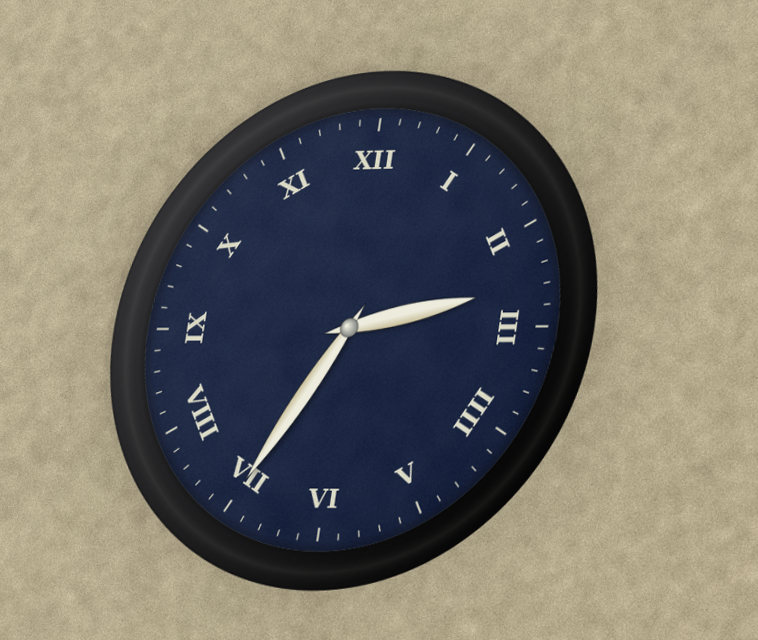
2:35
